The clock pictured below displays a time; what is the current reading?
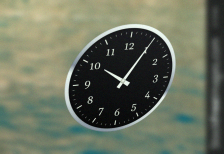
10:05
